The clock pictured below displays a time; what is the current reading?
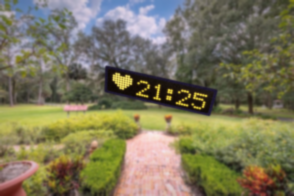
21:25
